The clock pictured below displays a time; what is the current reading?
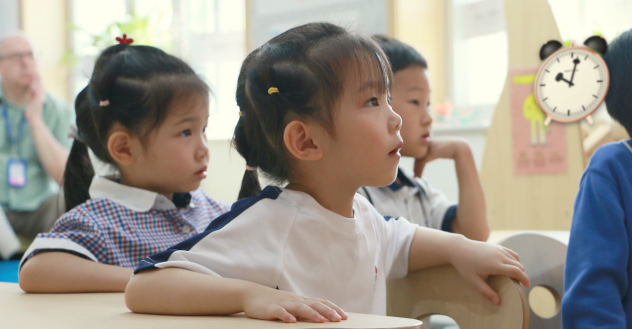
10:02
